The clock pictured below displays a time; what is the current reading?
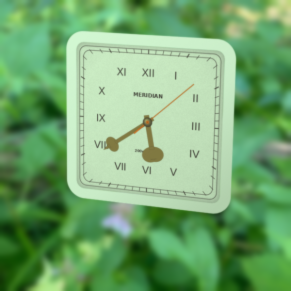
5:39:08
